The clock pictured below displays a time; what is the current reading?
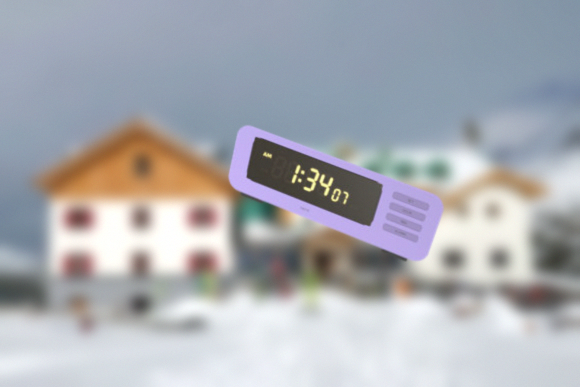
1:34:07
